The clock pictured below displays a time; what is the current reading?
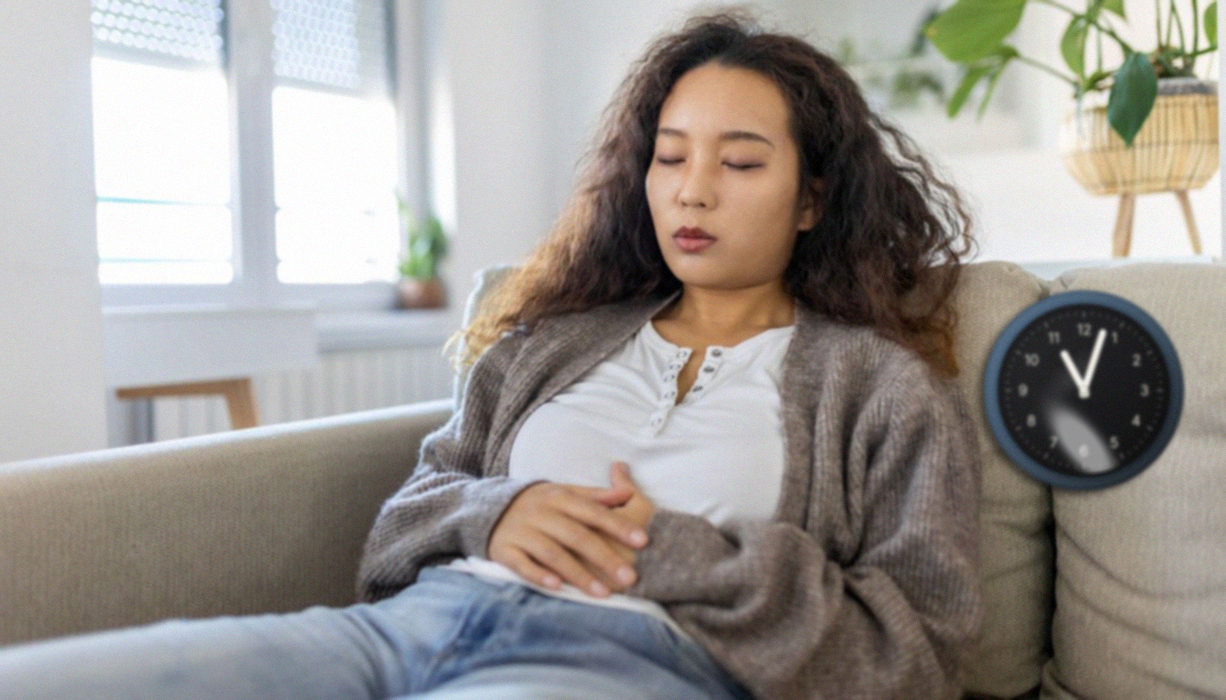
11:03
